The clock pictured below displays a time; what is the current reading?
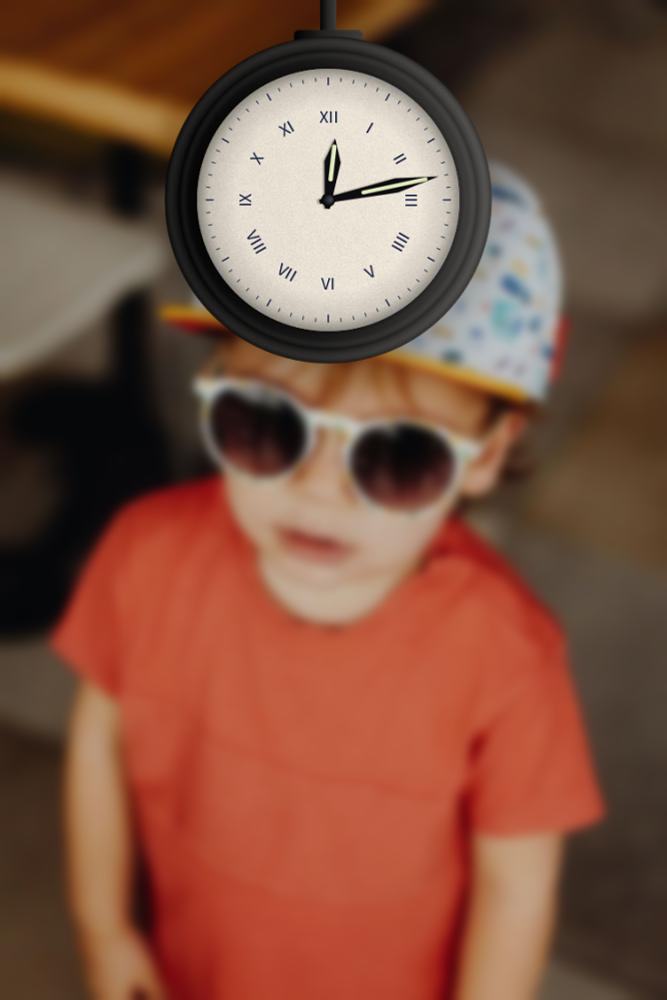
12:13
